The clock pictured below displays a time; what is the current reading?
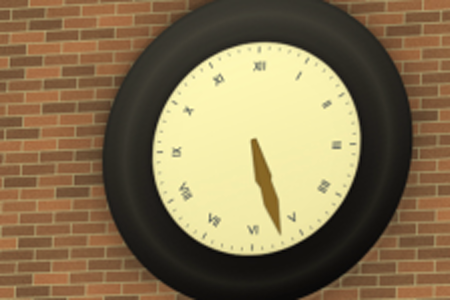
5:27
